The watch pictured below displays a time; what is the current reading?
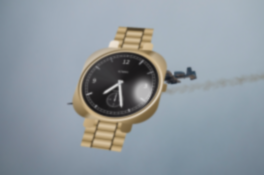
7:27
